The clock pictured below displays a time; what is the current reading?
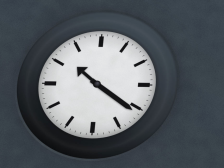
10:21
